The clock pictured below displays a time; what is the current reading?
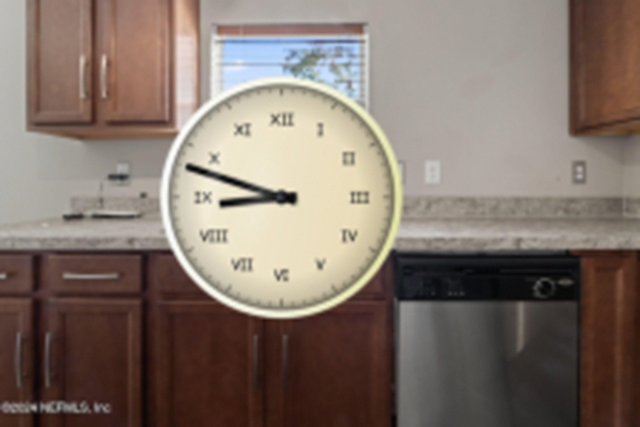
8:48
